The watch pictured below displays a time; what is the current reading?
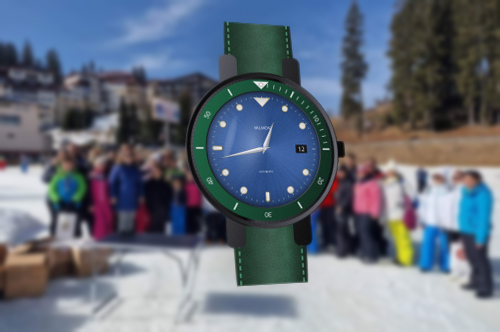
12:43
